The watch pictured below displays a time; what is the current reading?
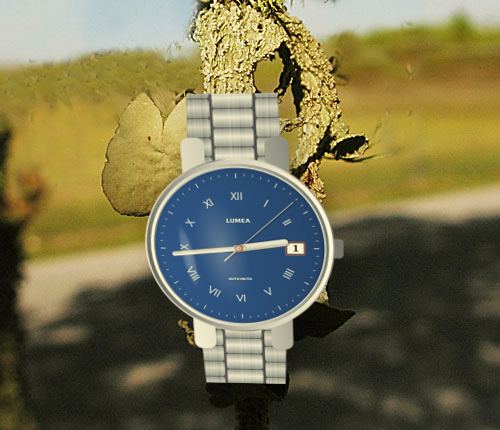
2:44:08
